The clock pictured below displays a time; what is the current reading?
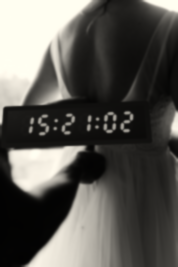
15:21:02
